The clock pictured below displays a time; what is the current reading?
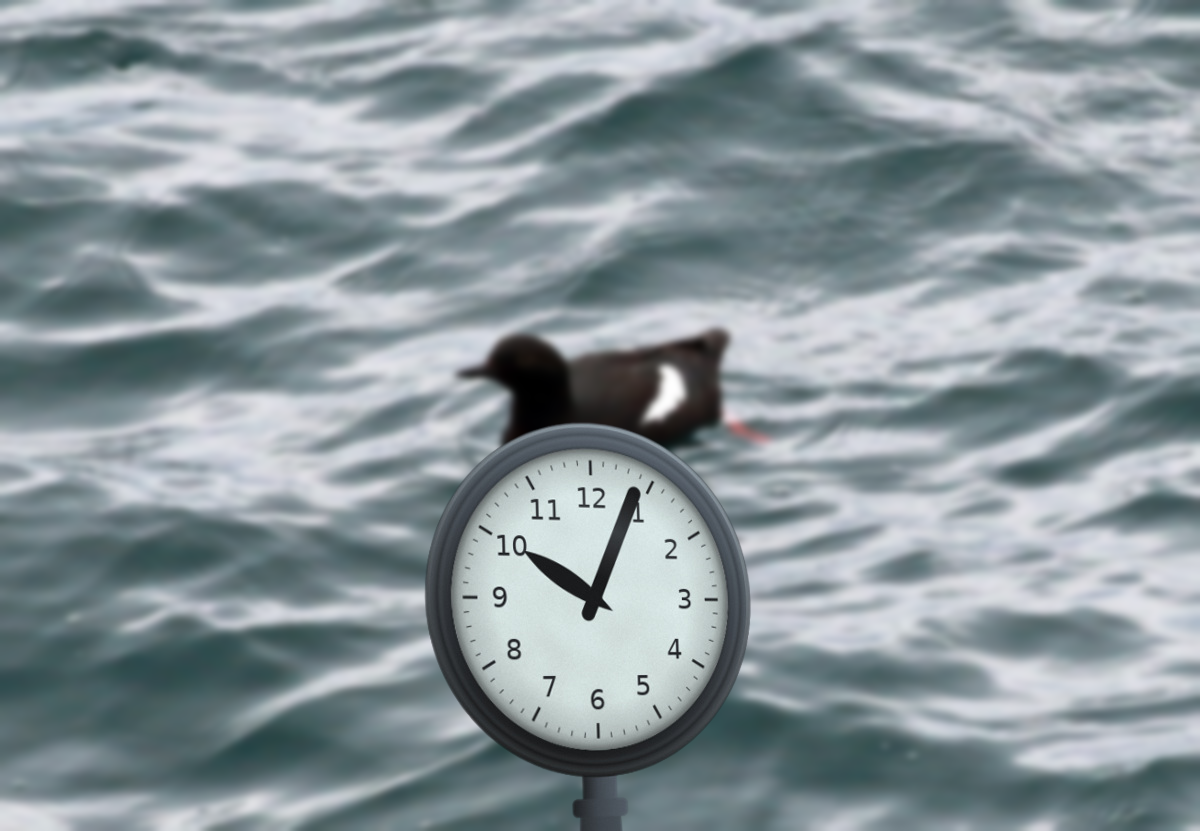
10:04
